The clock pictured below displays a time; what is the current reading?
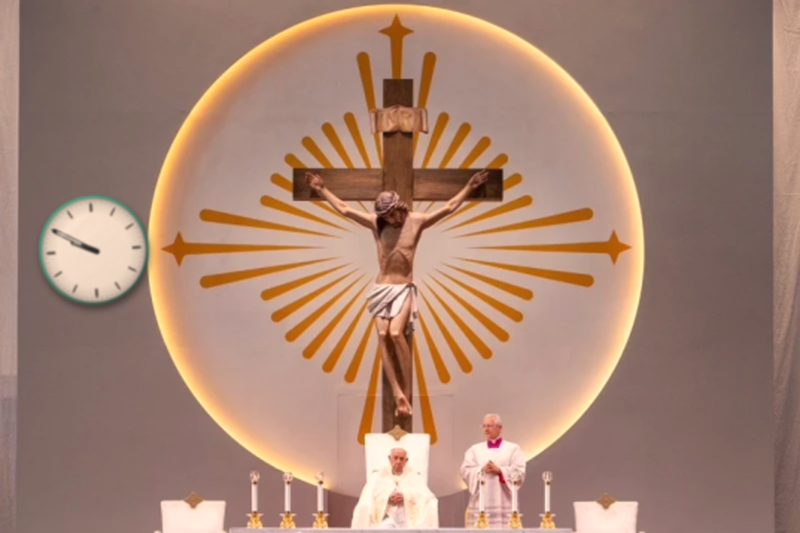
9:50
